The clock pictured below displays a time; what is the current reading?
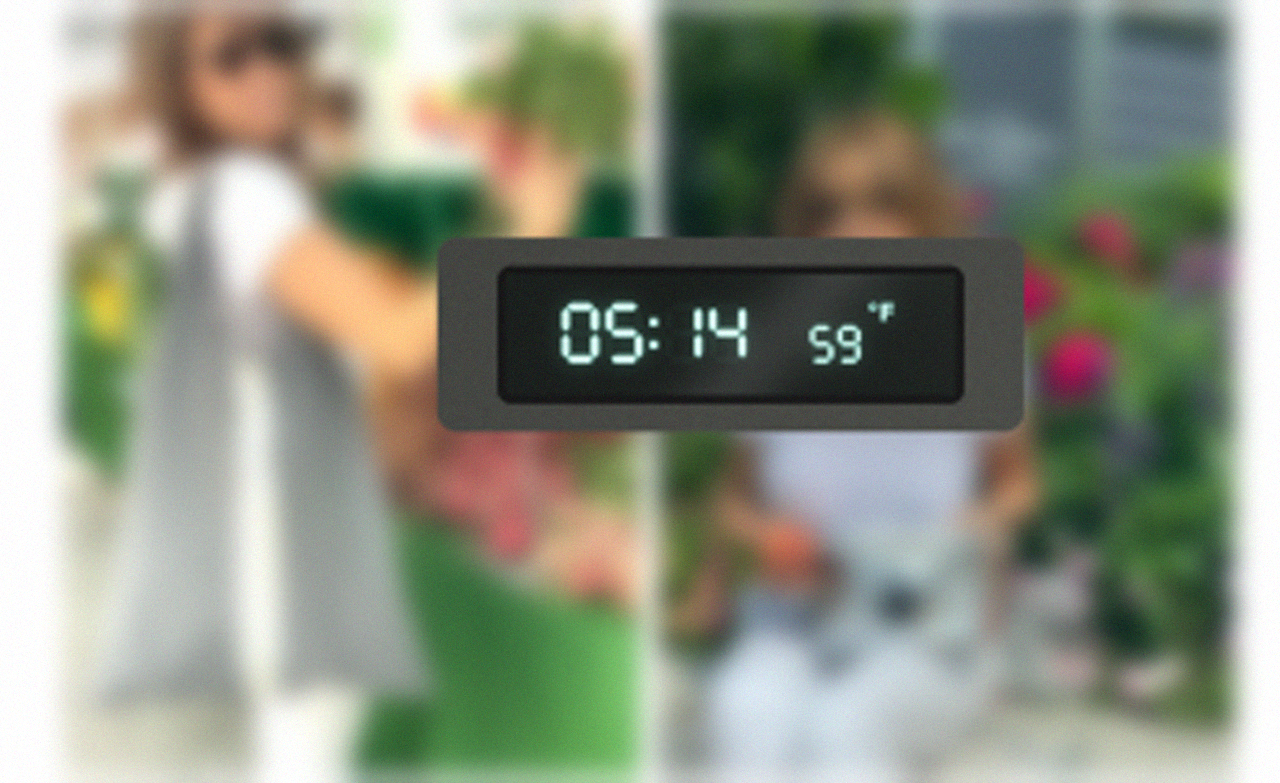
5:14
